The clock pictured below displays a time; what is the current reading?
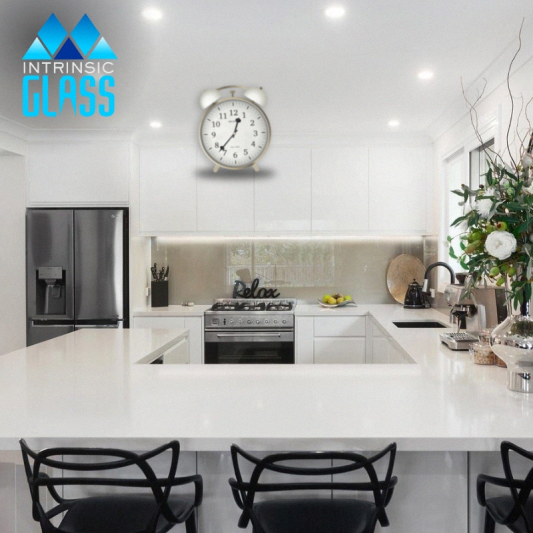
12:37
